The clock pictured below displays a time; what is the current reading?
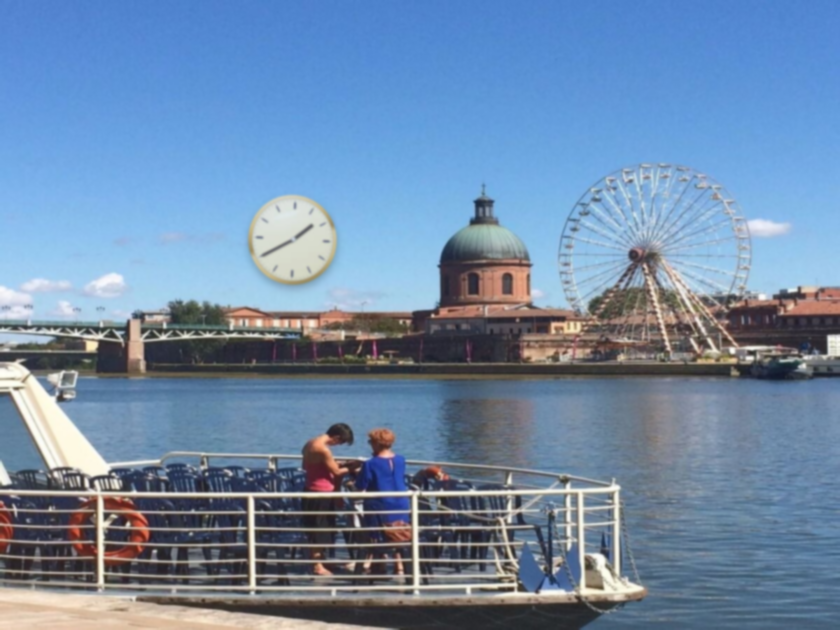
1:40
